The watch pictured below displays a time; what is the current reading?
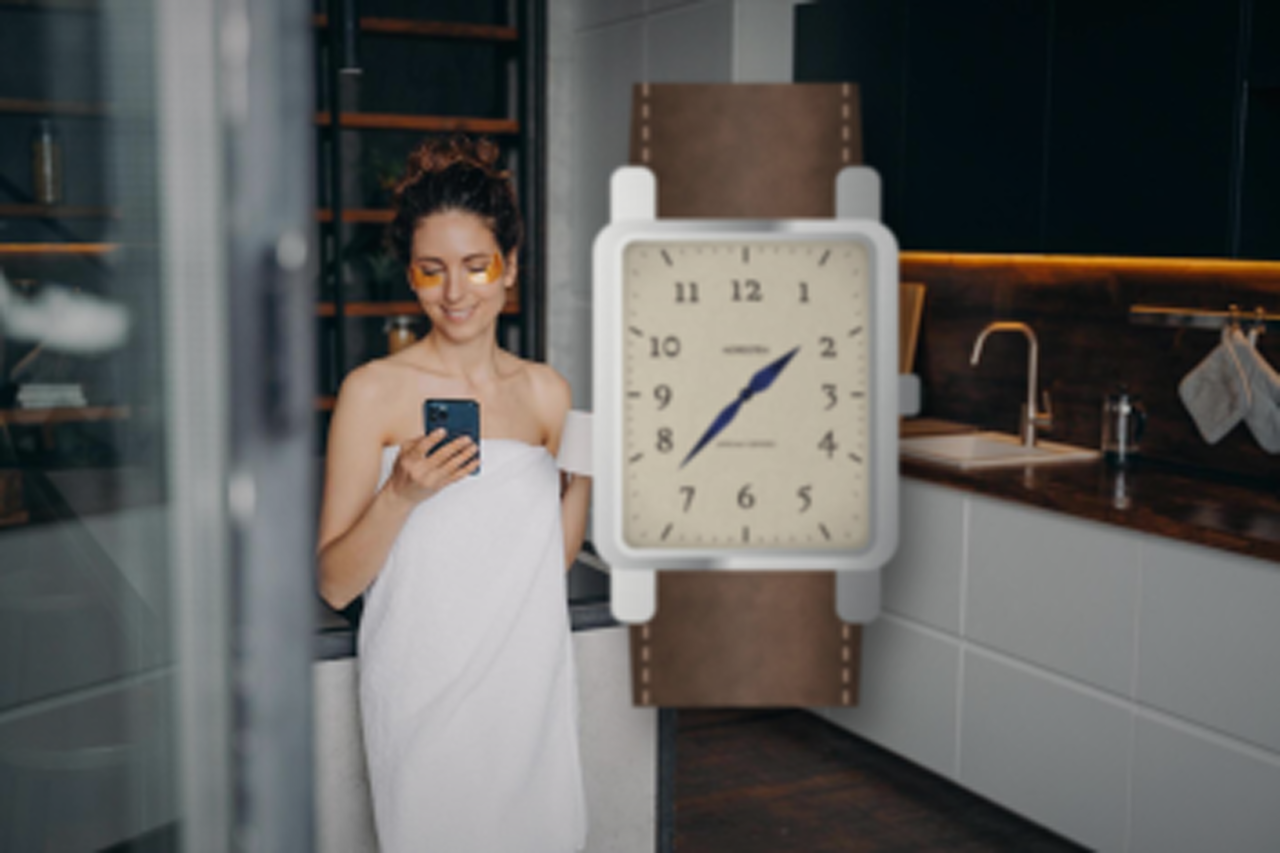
1:37
